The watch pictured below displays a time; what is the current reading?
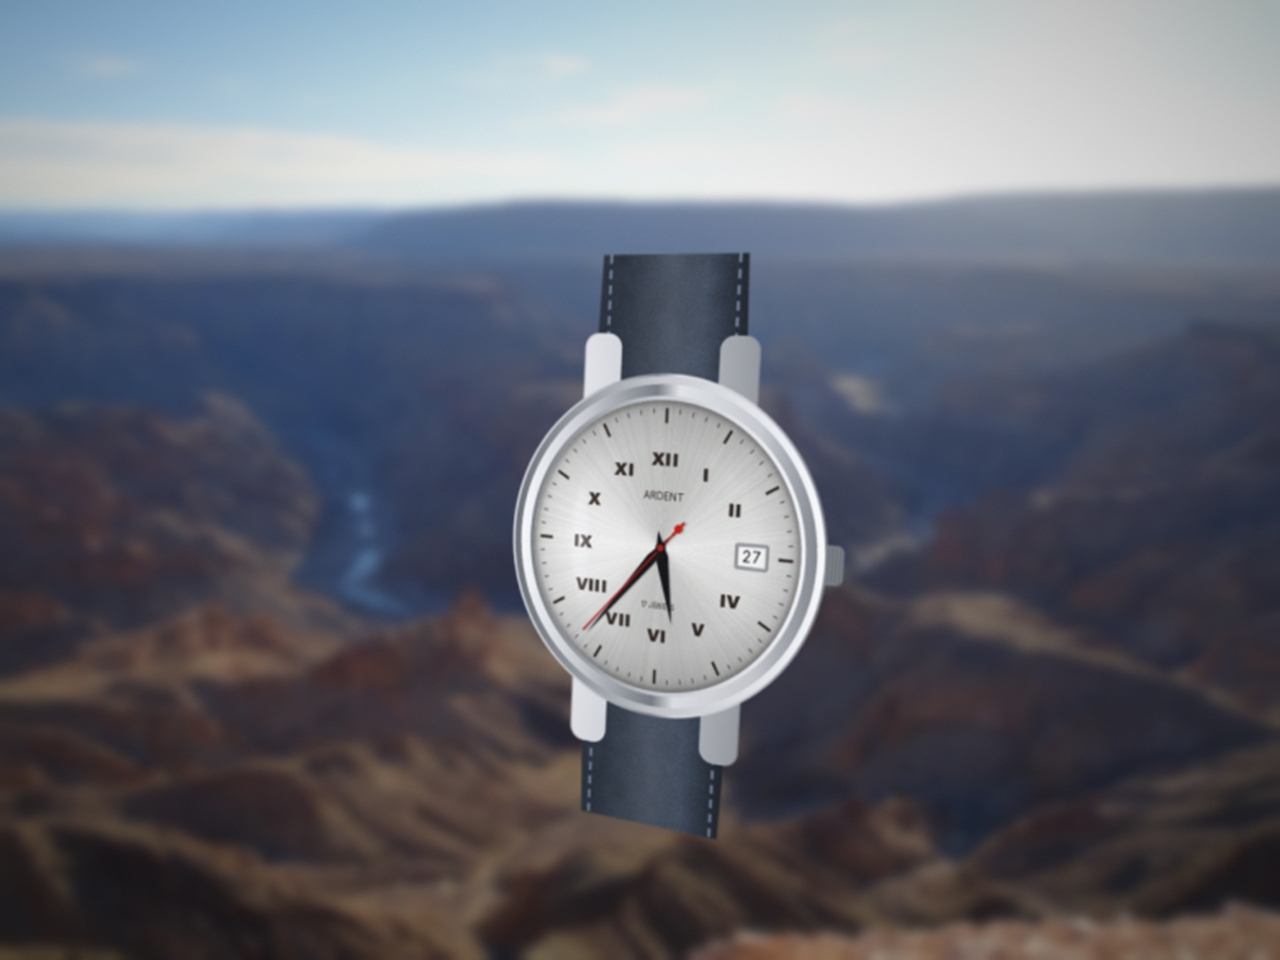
5:36:37
